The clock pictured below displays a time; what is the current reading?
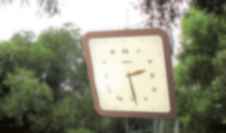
2:29
